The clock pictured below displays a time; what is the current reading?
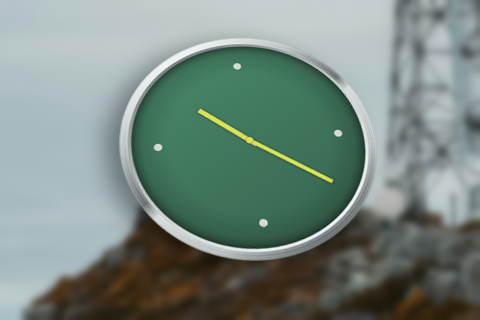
10:21
